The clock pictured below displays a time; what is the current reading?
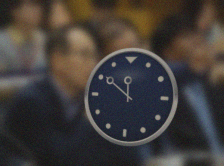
11:51
